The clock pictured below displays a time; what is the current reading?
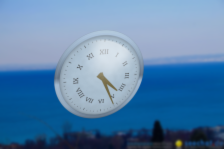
4:26
